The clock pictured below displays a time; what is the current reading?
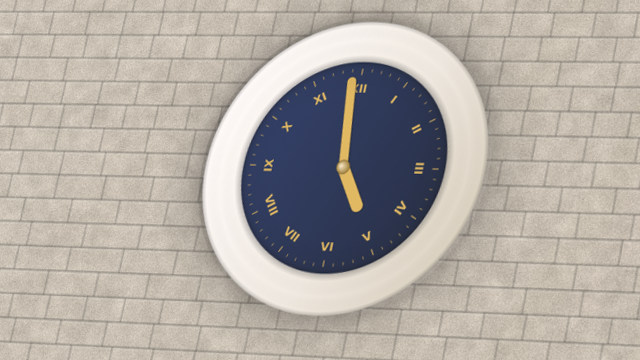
4:59
